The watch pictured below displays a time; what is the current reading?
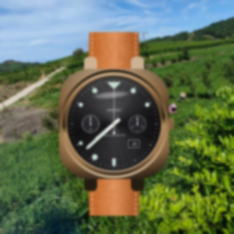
7:38
